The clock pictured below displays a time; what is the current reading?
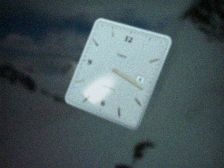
3:17
